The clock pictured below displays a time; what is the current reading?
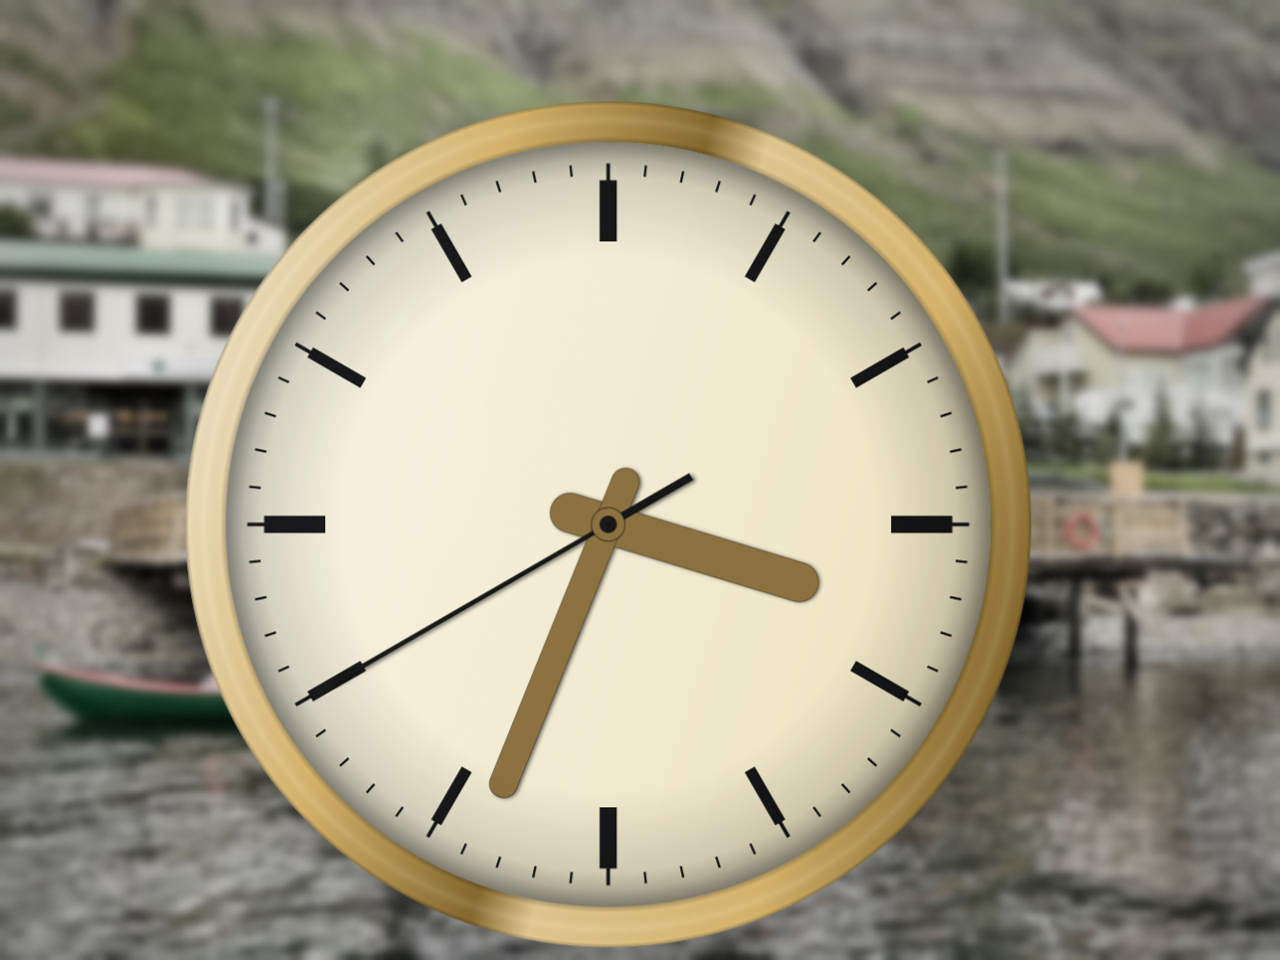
3:33:40
